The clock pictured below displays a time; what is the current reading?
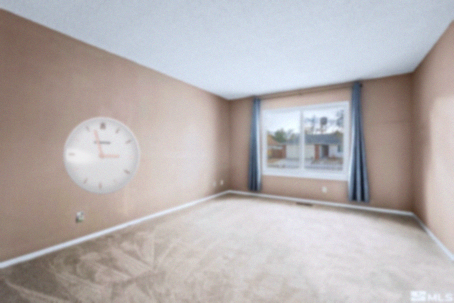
2:57
